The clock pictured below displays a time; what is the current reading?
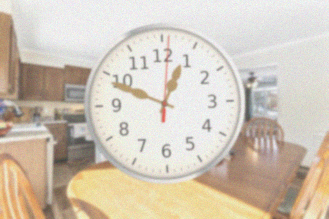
12:49:01
